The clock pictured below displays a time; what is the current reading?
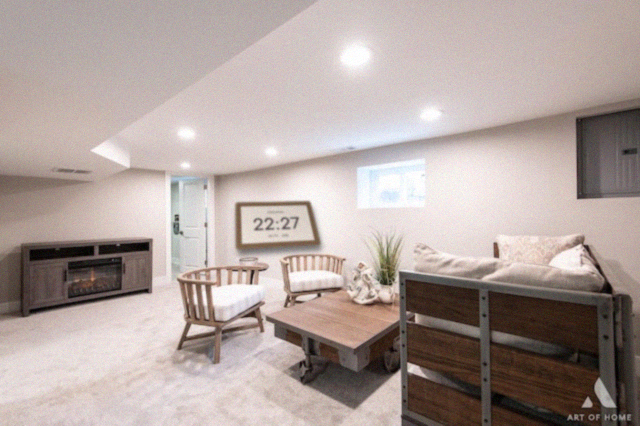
22:27
